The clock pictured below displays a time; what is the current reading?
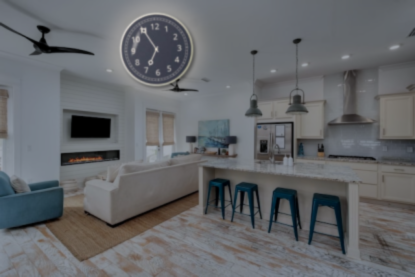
6:55
